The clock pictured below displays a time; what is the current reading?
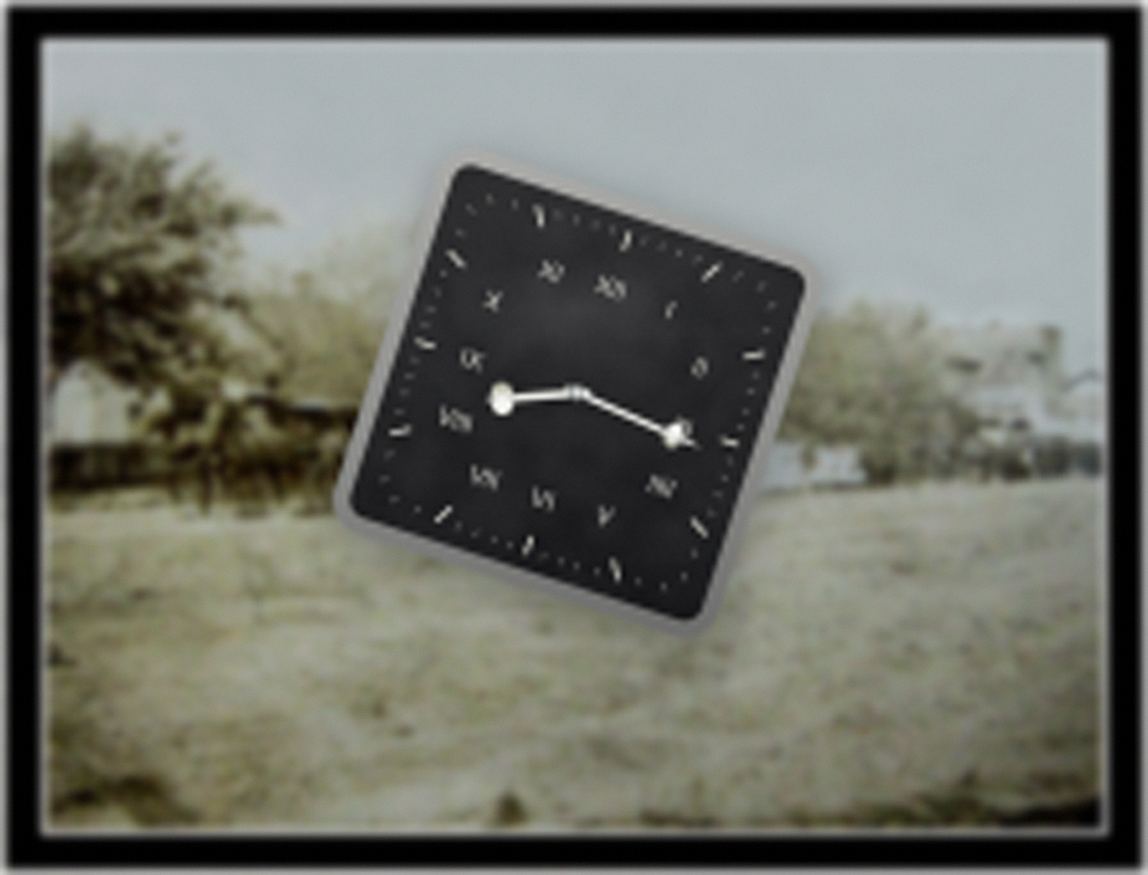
8:16
